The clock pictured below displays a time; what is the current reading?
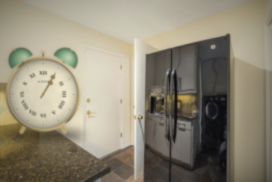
1:05
